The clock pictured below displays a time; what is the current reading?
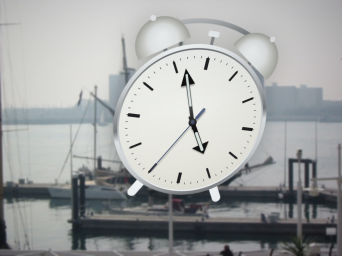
4:56:35
